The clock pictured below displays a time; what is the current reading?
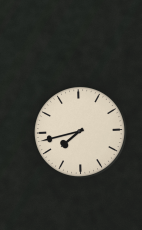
7:43
